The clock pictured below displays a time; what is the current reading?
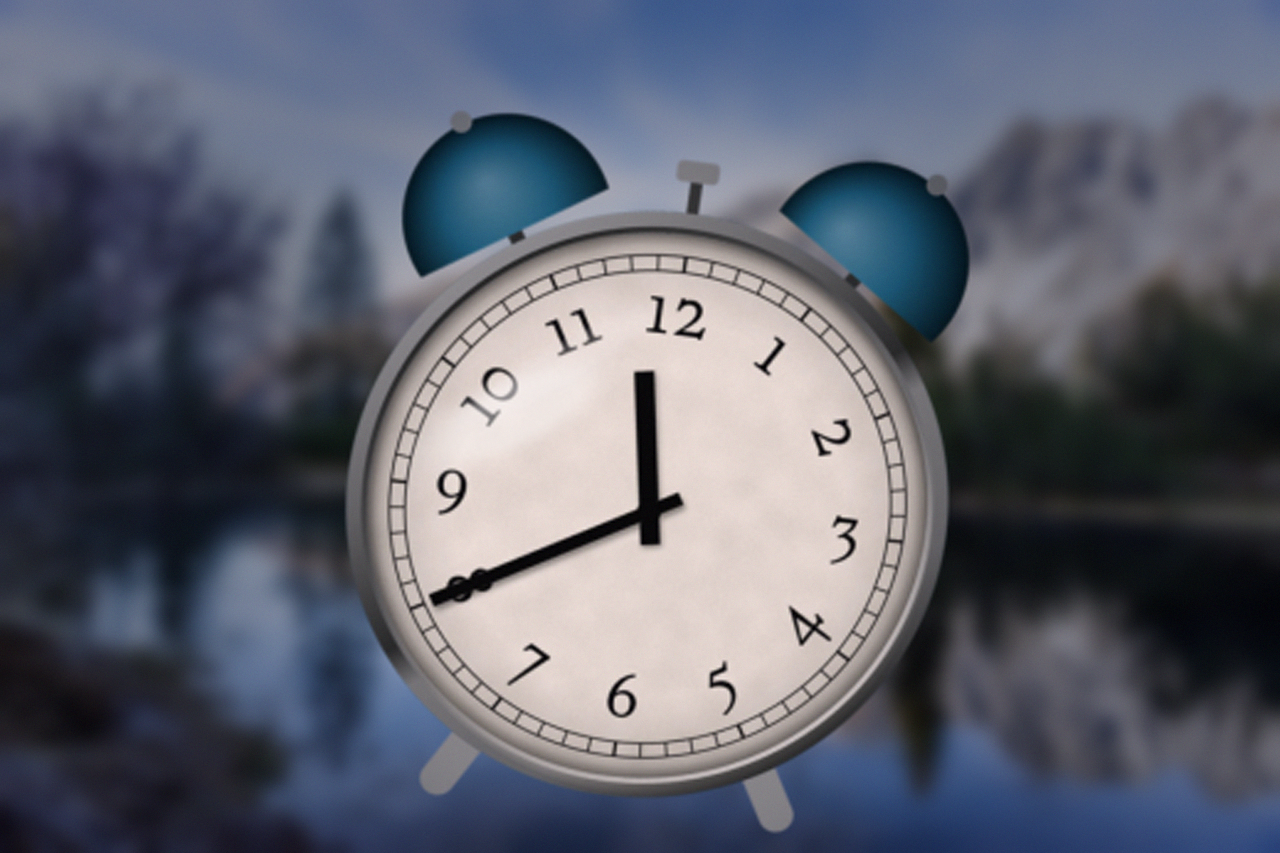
11:40
